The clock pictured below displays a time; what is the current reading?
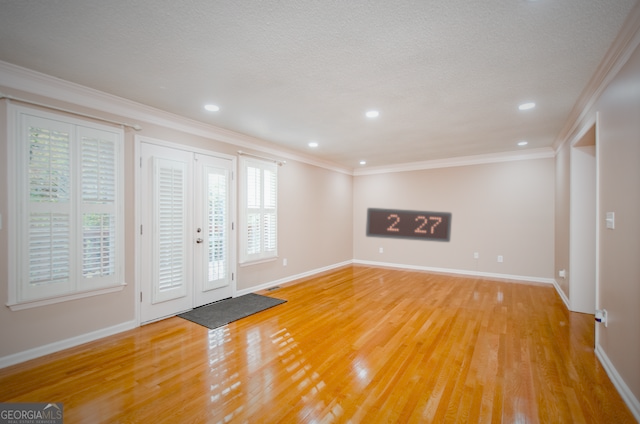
2:27
